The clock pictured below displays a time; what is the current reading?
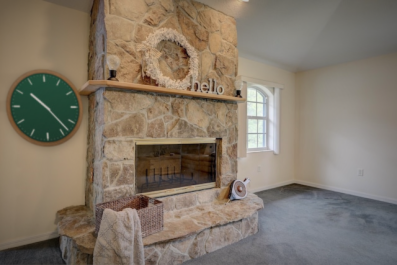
10:23
